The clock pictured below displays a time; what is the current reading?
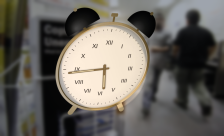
5:44
